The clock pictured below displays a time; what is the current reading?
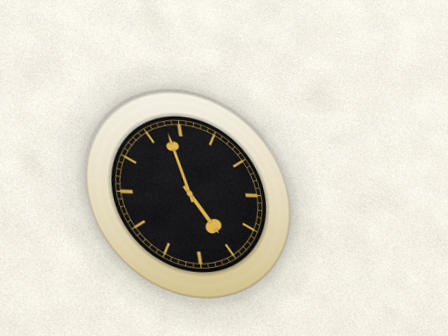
4:58
